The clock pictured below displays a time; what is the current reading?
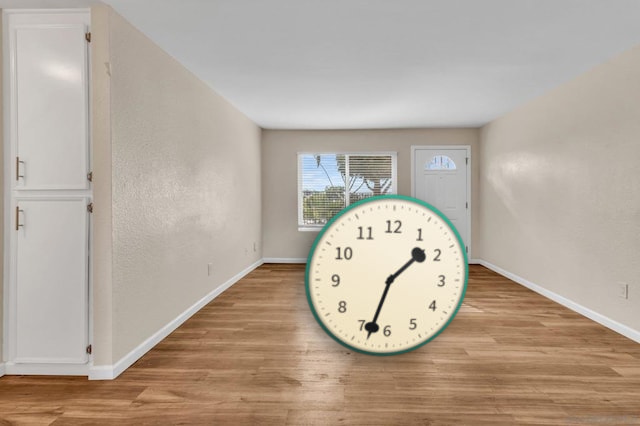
1:33
